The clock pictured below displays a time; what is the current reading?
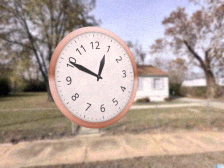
12:50
